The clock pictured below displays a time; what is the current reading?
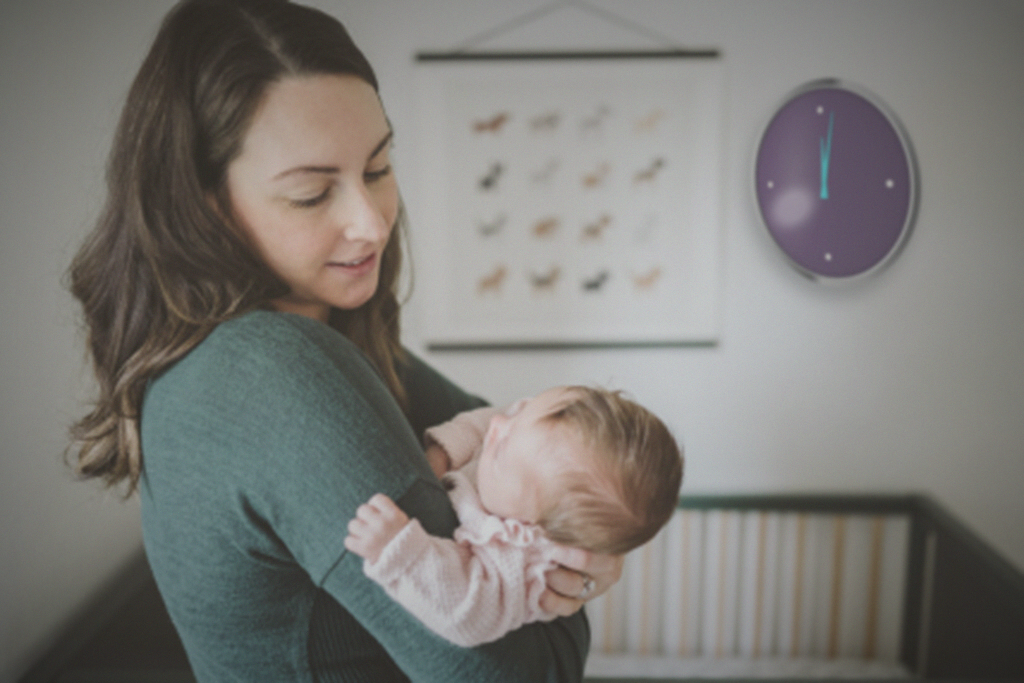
12:02
